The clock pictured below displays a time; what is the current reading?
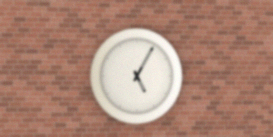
5:05
